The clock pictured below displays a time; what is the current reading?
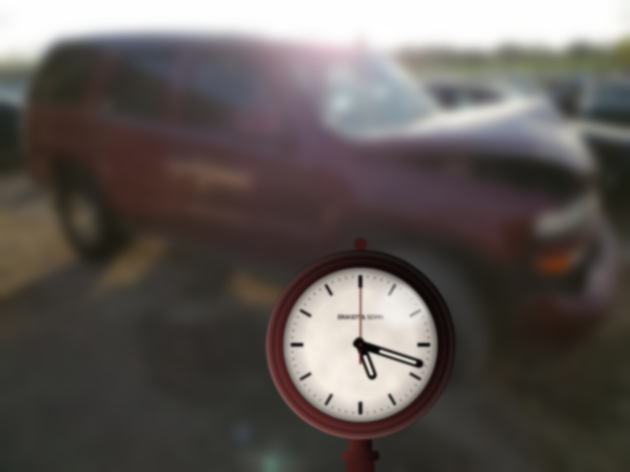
5:18:00
